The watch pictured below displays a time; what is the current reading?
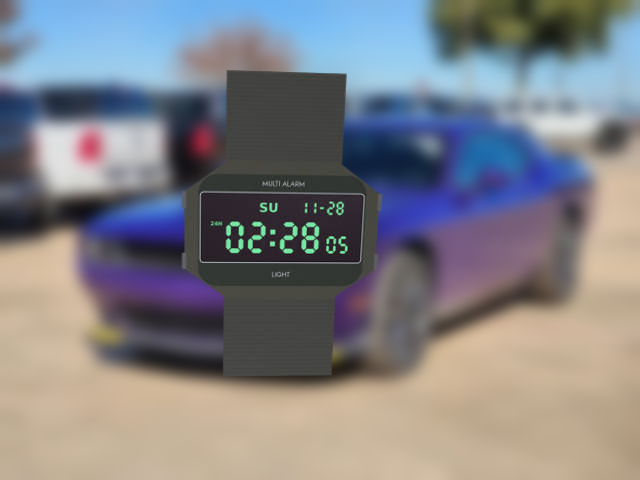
2:28:05
